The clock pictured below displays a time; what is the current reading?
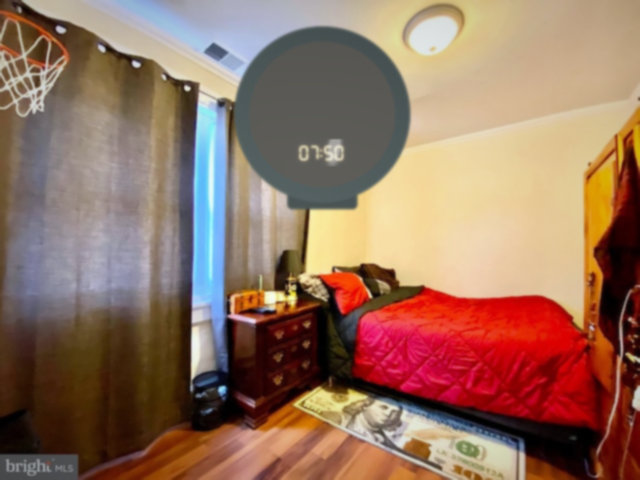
7:50
